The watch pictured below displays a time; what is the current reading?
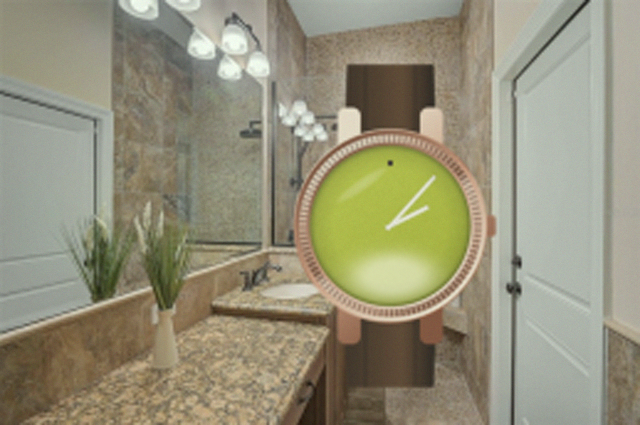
2:07
